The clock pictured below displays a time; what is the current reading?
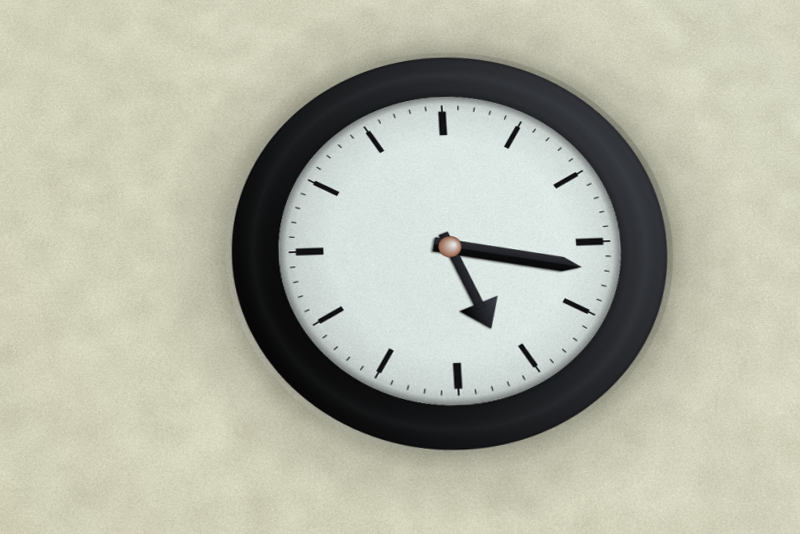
5:17
